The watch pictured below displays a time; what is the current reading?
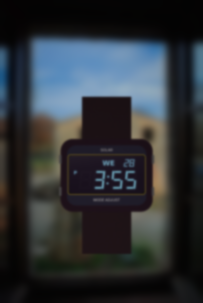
3:55
